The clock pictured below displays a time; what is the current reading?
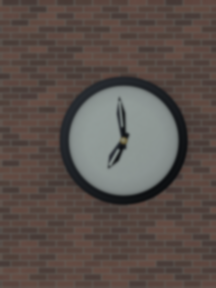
6:59
